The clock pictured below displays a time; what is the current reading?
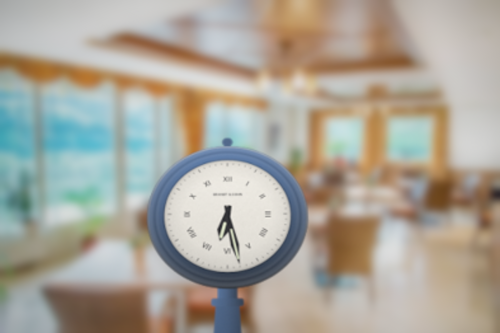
6:28
